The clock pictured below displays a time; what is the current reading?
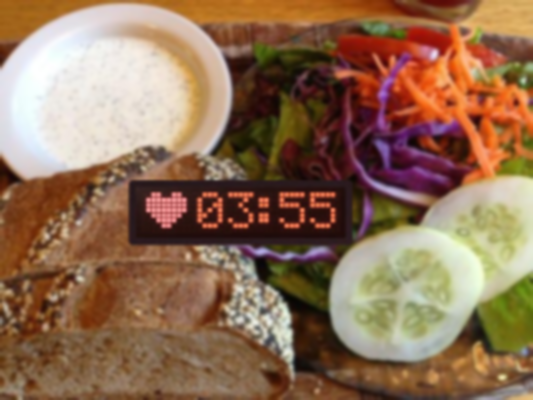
3:55
